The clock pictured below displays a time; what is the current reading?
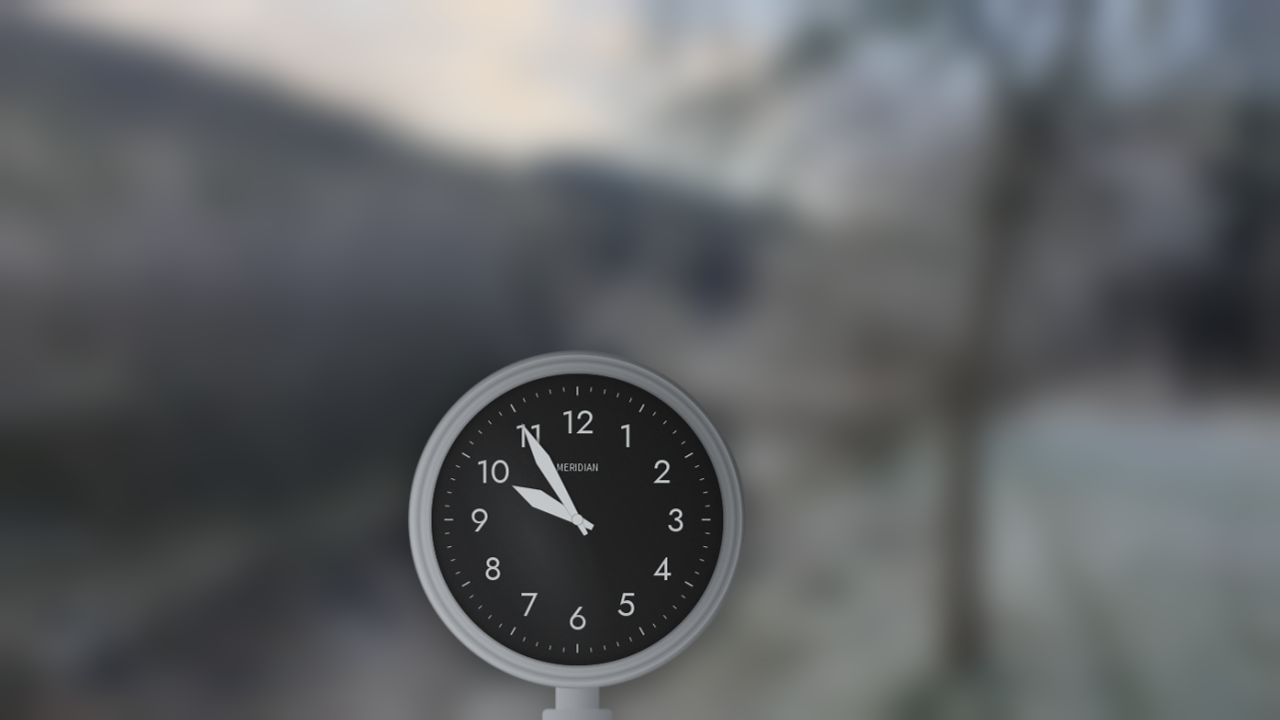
9:55
